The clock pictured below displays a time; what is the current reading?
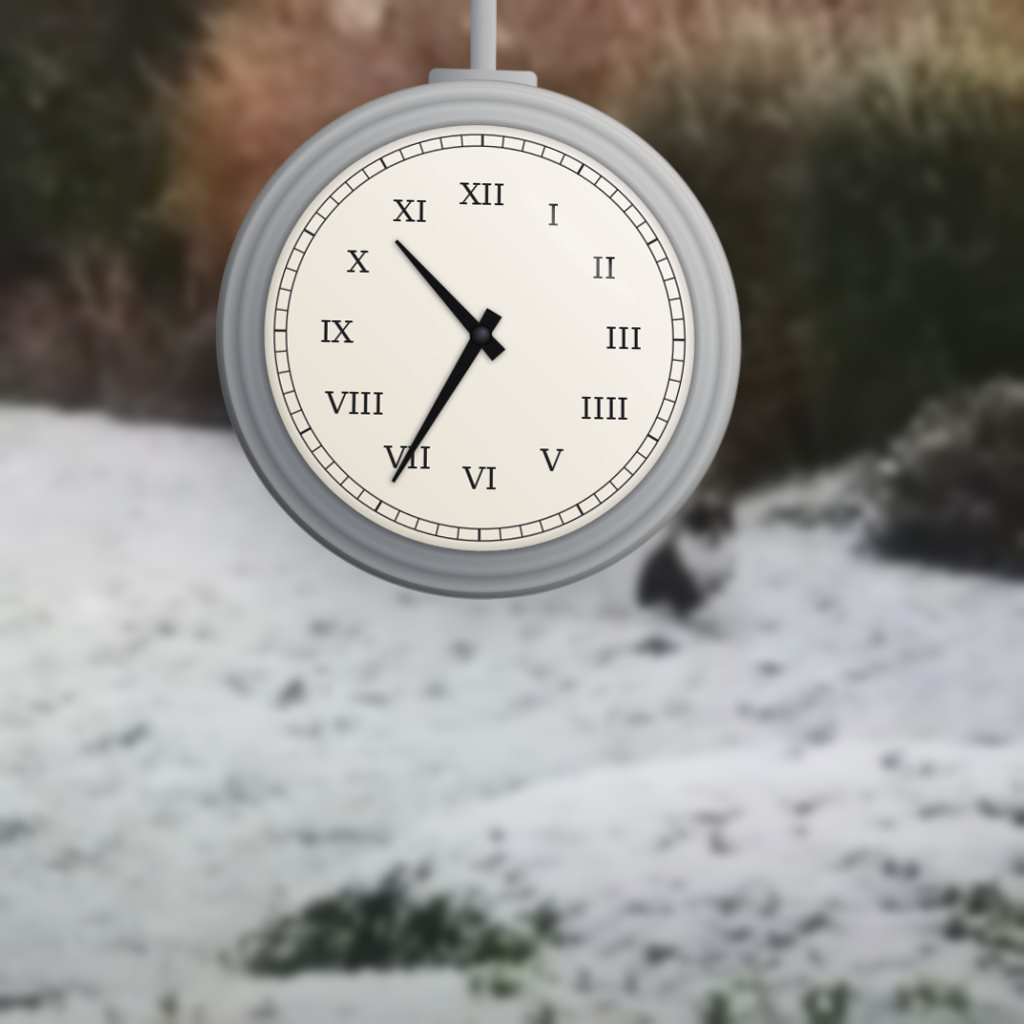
10:35
